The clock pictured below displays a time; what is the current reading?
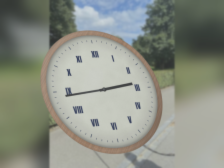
2:44
